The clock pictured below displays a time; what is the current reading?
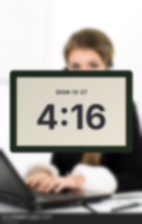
4:16
